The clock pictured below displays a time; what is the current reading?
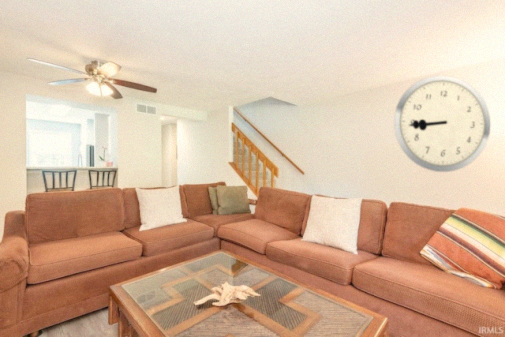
8:44
